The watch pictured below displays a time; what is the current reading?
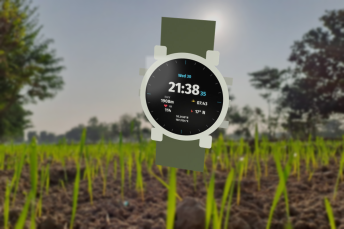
21:38
